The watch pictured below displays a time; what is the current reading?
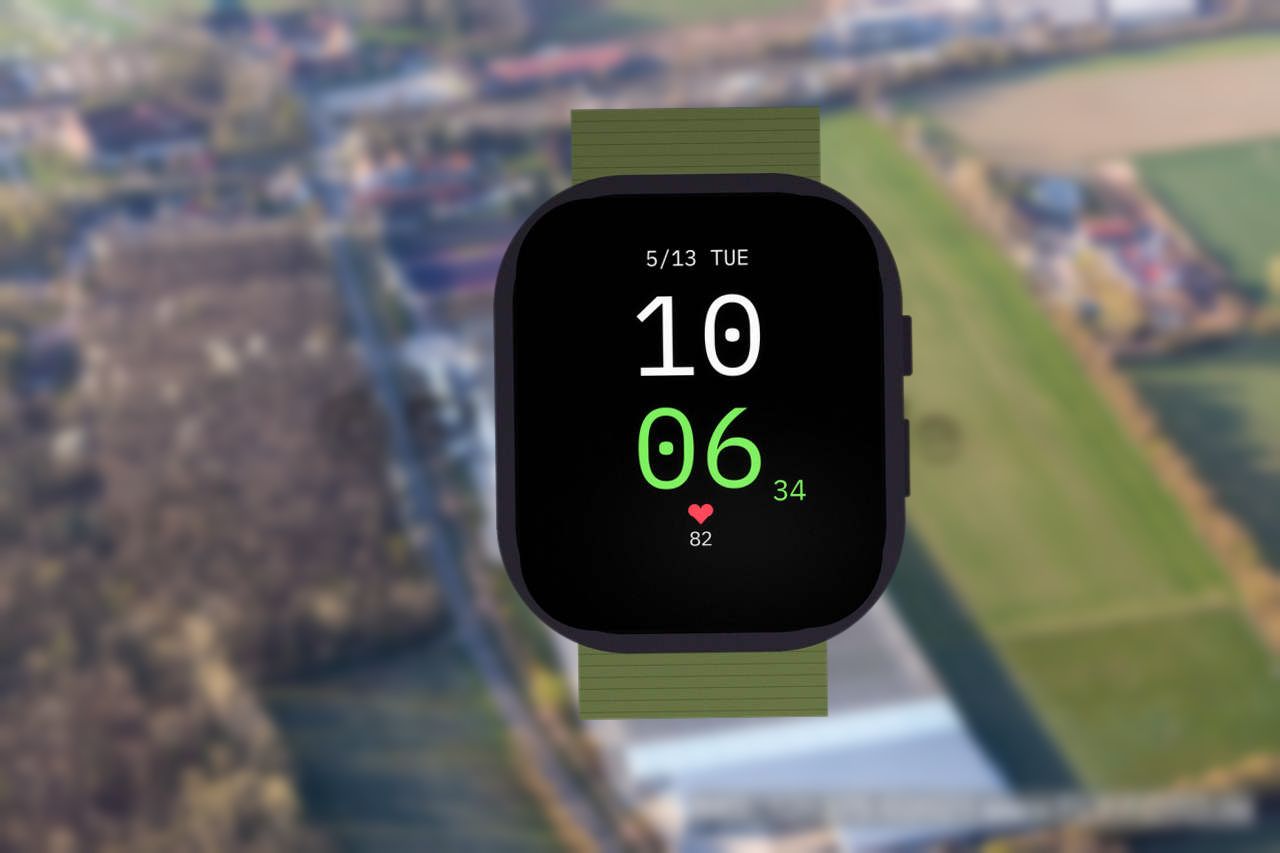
10:06:34
